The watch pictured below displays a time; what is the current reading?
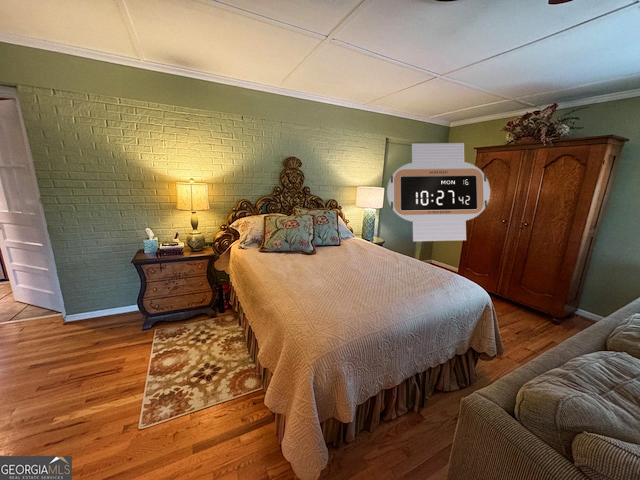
10:27:42
